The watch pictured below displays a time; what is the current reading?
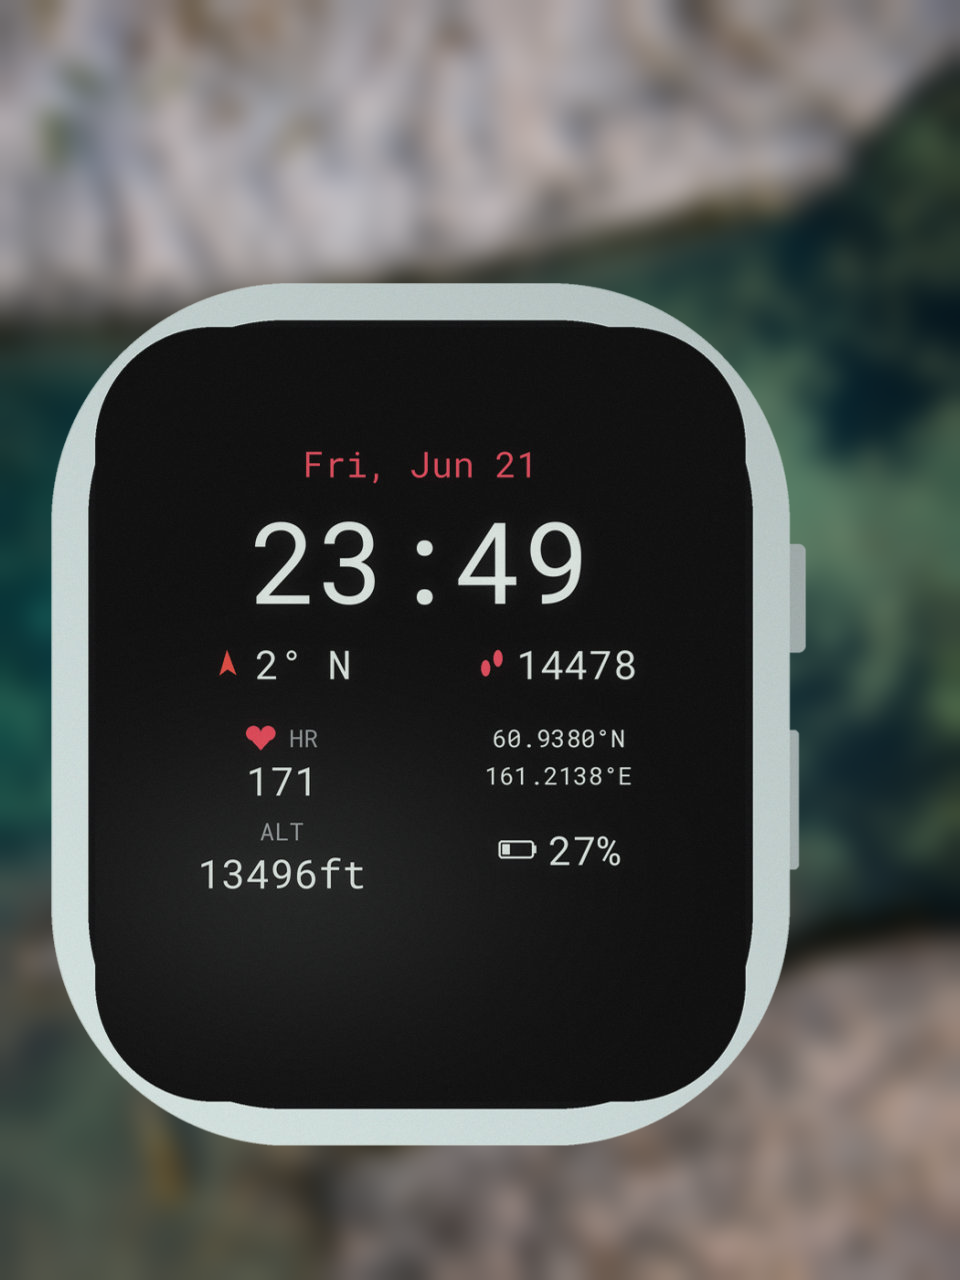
23:49
